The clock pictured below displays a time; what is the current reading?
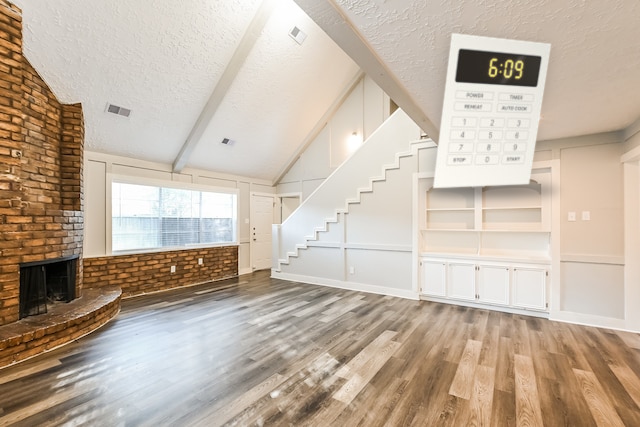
6:09
